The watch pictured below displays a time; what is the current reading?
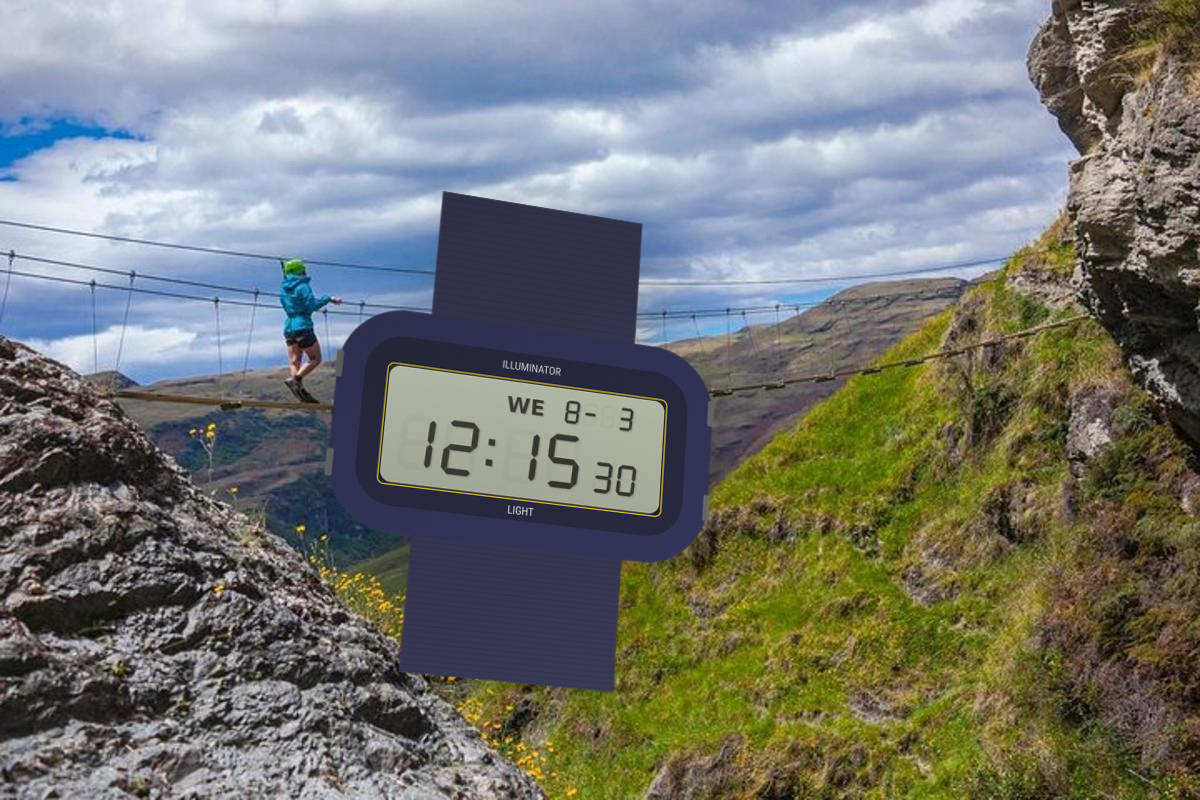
12:15:30
